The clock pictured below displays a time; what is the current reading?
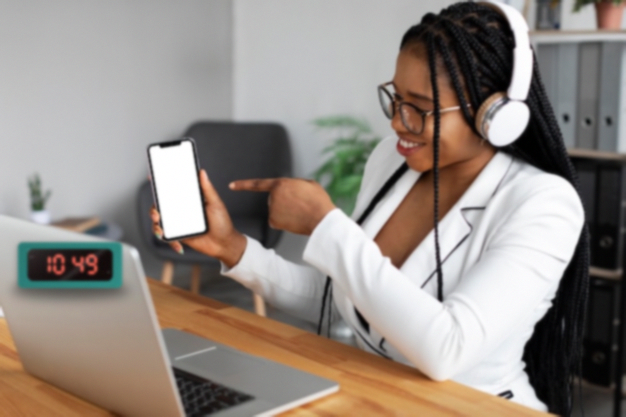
10:49
